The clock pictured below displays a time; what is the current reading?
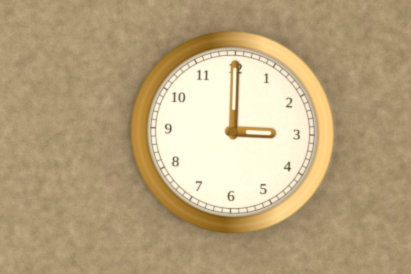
3:00
